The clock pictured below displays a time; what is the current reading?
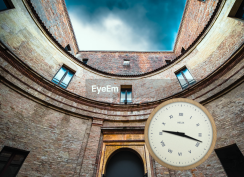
9:18
